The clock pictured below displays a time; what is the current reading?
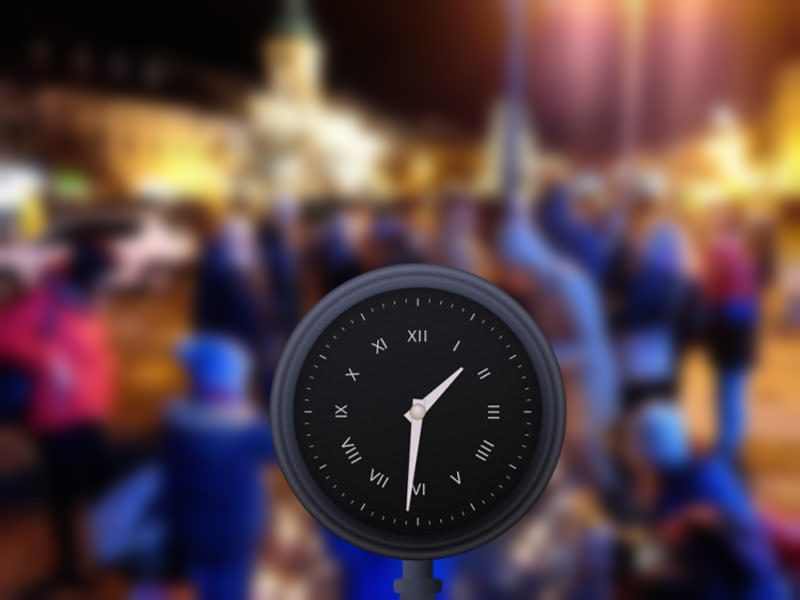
1:31
